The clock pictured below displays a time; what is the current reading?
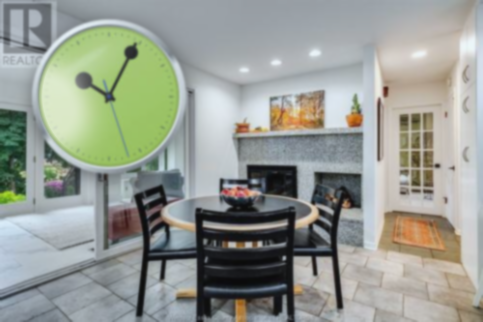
10:04:27
